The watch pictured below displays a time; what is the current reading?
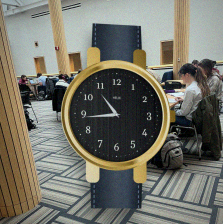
10:44
